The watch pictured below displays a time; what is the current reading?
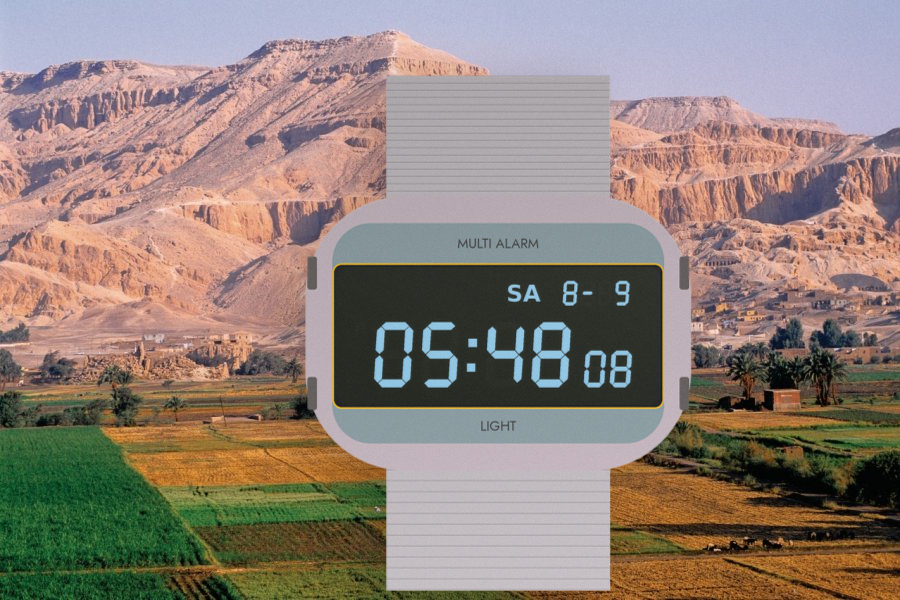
5:48:08
